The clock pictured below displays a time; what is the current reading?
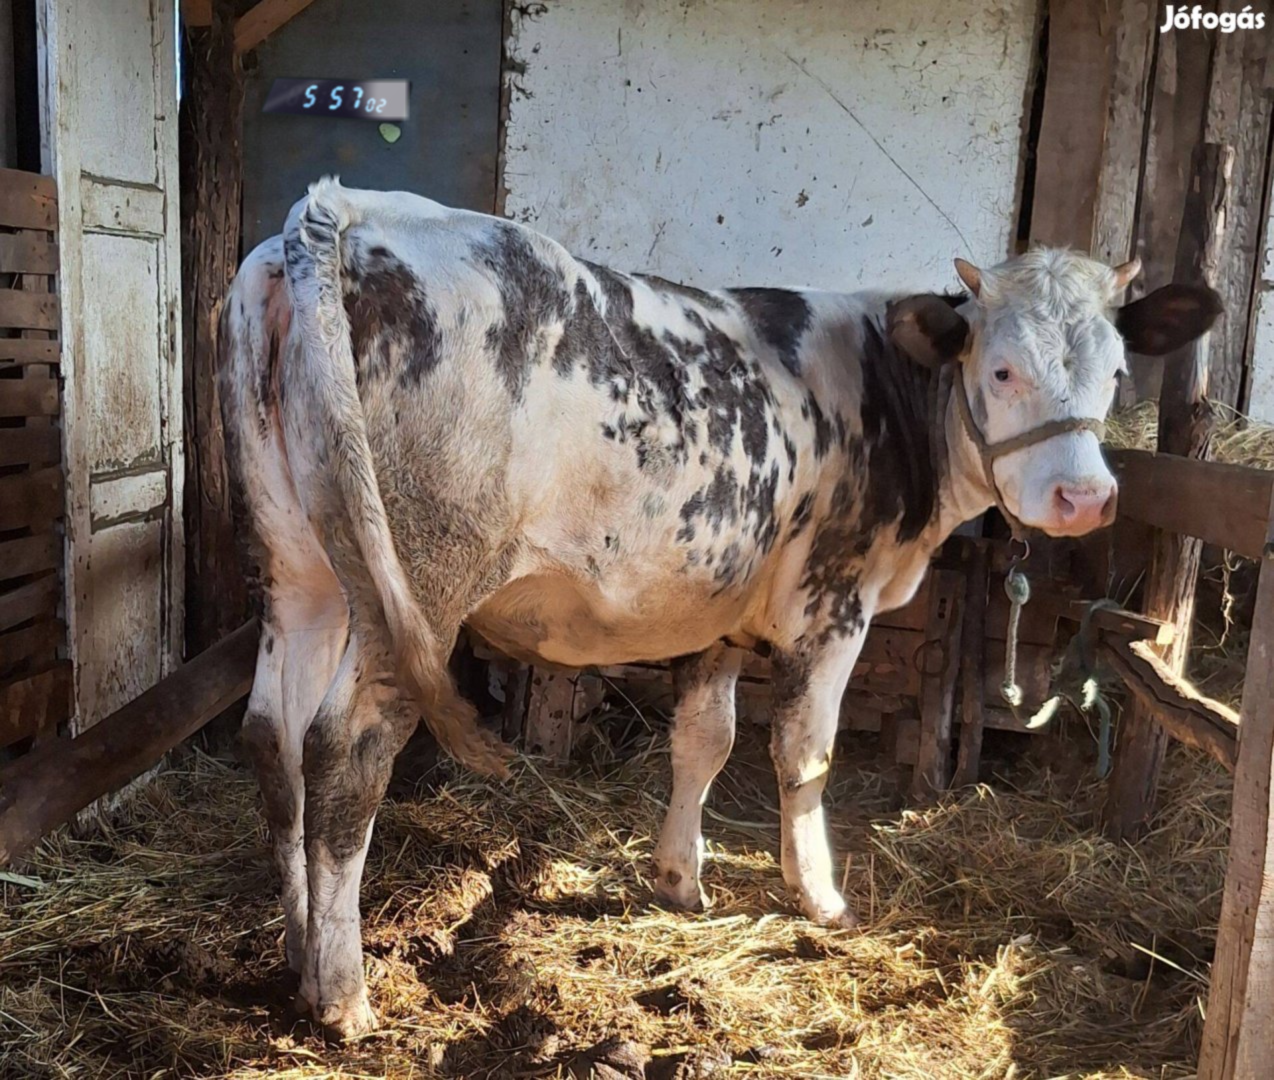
5:57:02
